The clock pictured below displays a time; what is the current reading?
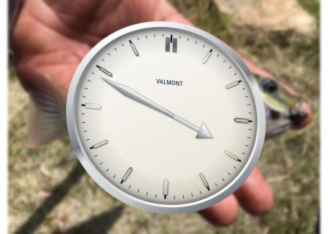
3:49
